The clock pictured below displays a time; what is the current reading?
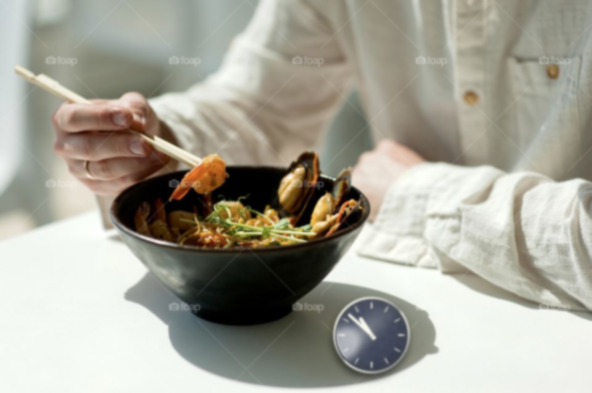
10:52
